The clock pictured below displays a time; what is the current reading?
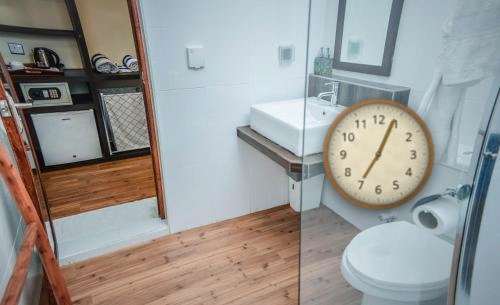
7:04
